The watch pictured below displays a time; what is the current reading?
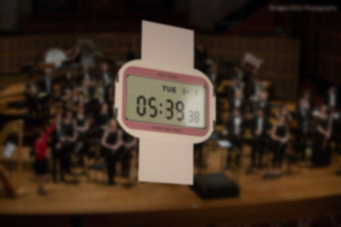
5:39:38
